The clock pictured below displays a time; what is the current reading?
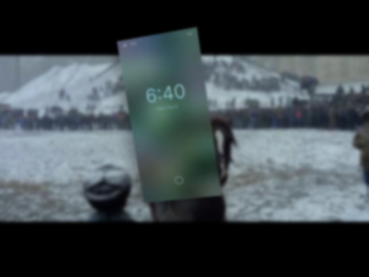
6:40
